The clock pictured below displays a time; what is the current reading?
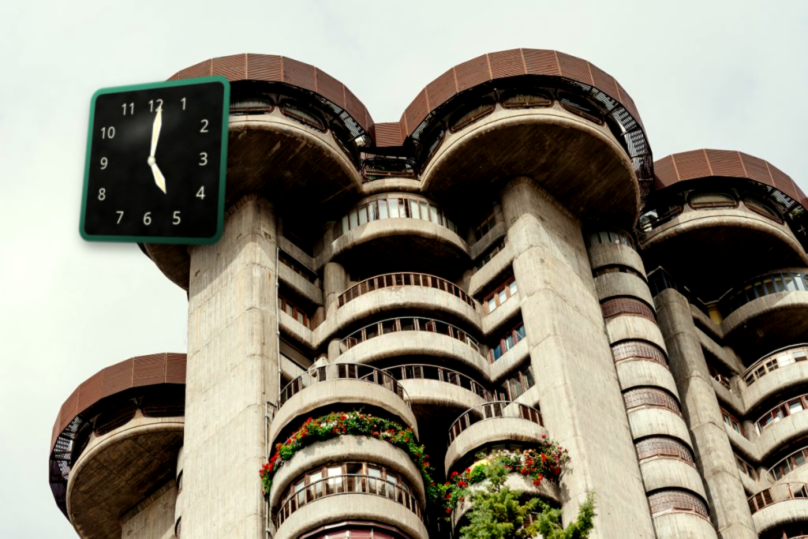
5:01
